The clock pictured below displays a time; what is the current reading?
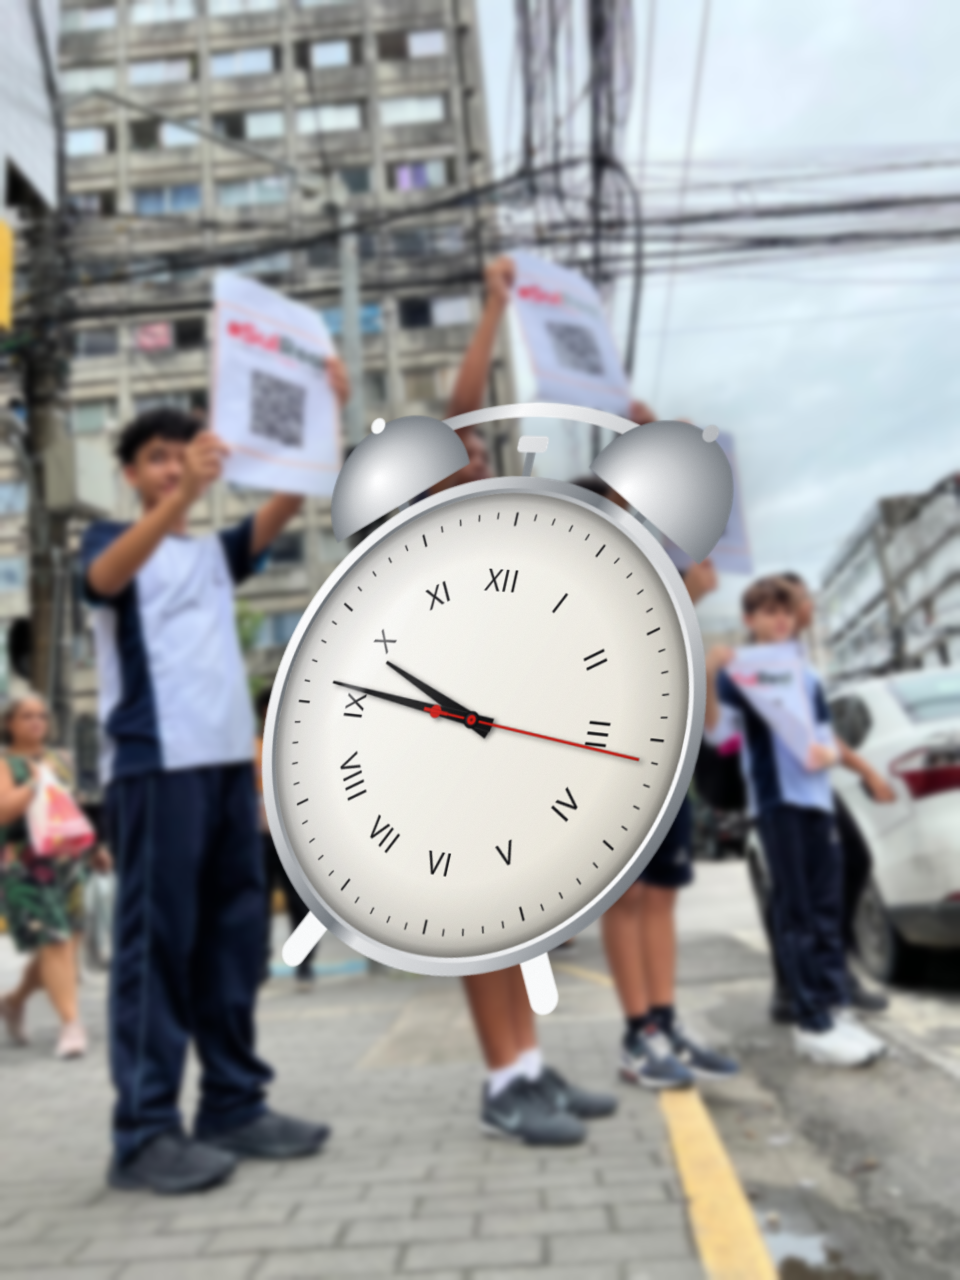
9:46:16
